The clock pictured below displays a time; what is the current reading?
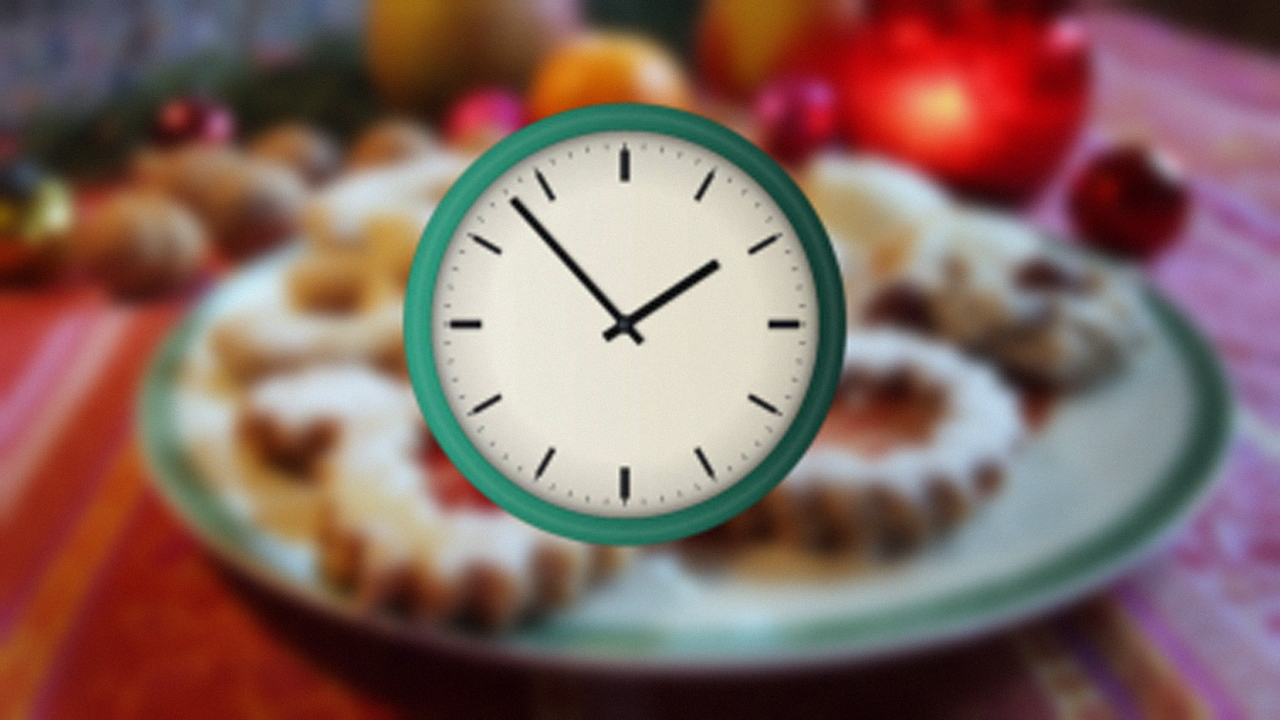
1:53
